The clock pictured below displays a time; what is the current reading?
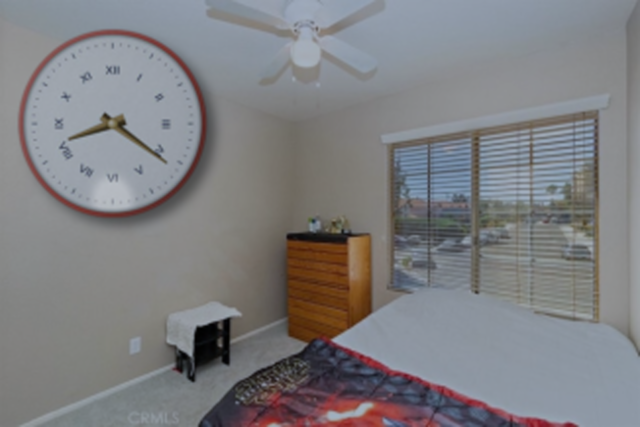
8:21
